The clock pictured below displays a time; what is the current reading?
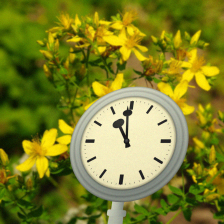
10:59
